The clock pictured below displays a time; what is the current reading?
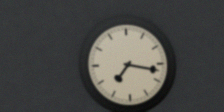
7:17
